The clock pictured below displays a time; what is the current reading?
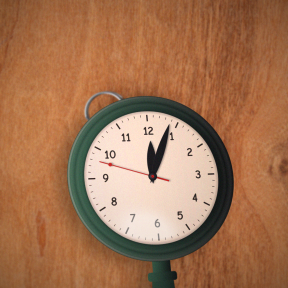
12:03:48
